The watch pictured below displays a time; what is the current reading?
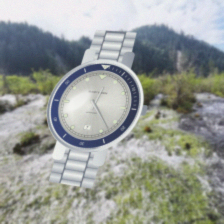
12:23
